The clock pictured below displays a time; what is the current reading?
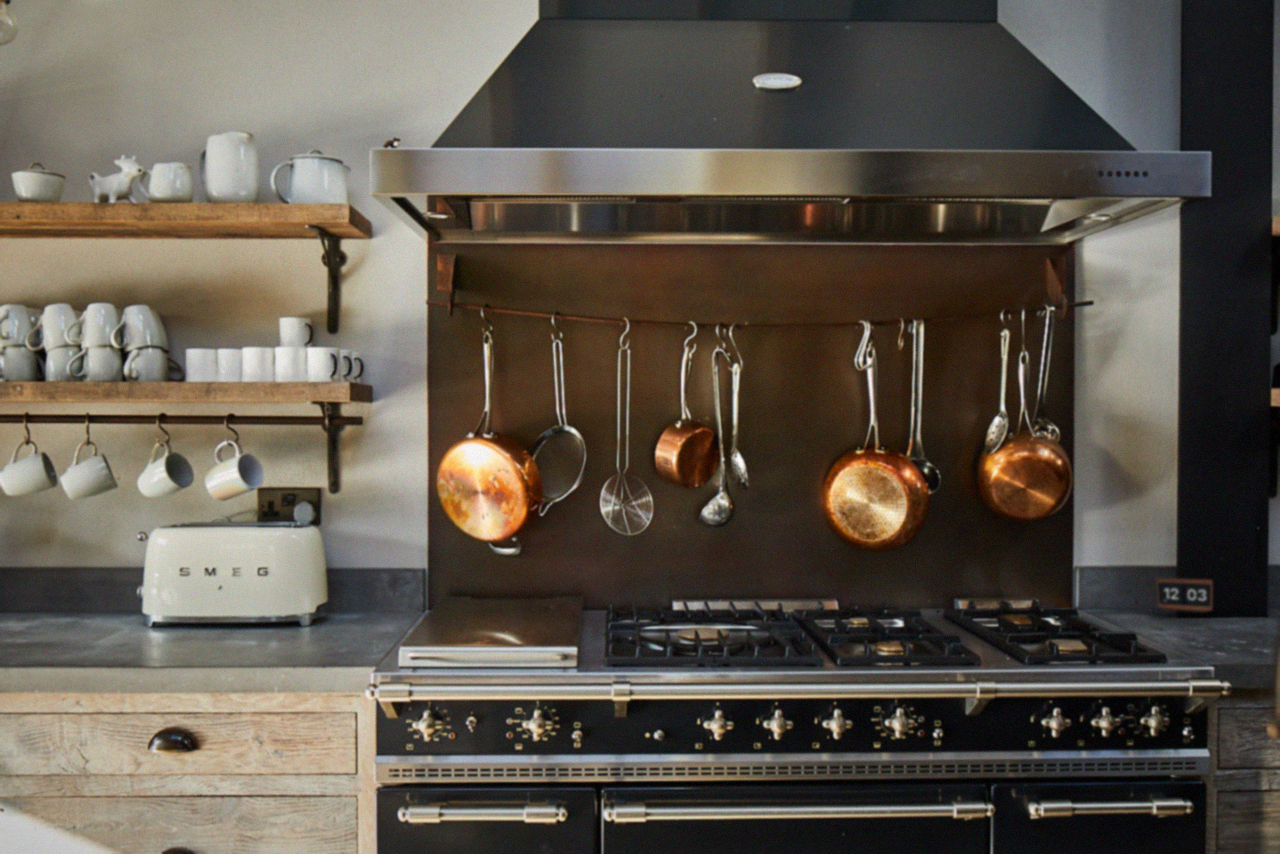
12:03
